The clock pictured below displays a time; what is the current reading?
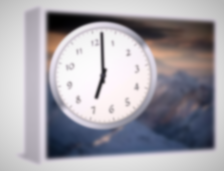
7:02
